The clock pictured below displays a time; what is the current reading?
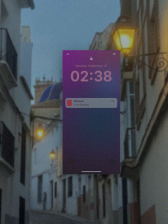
2:38
